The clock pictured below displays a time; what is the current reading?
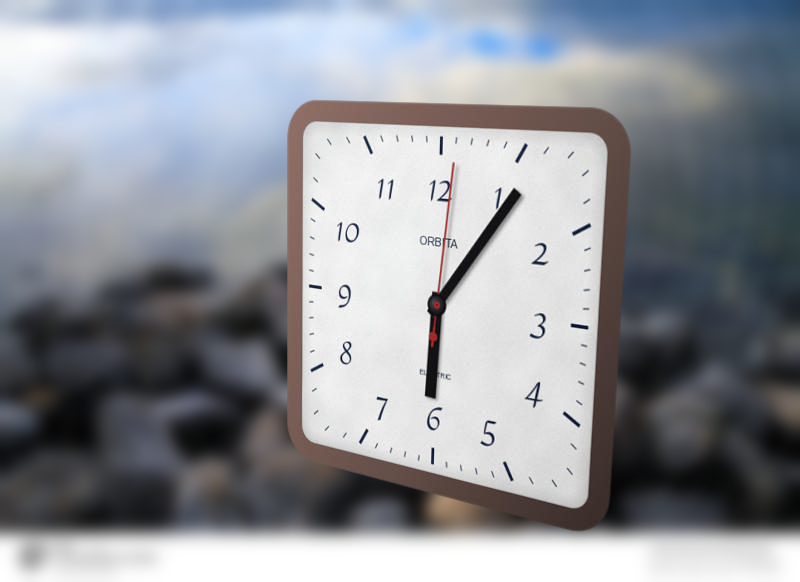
6:06:01
